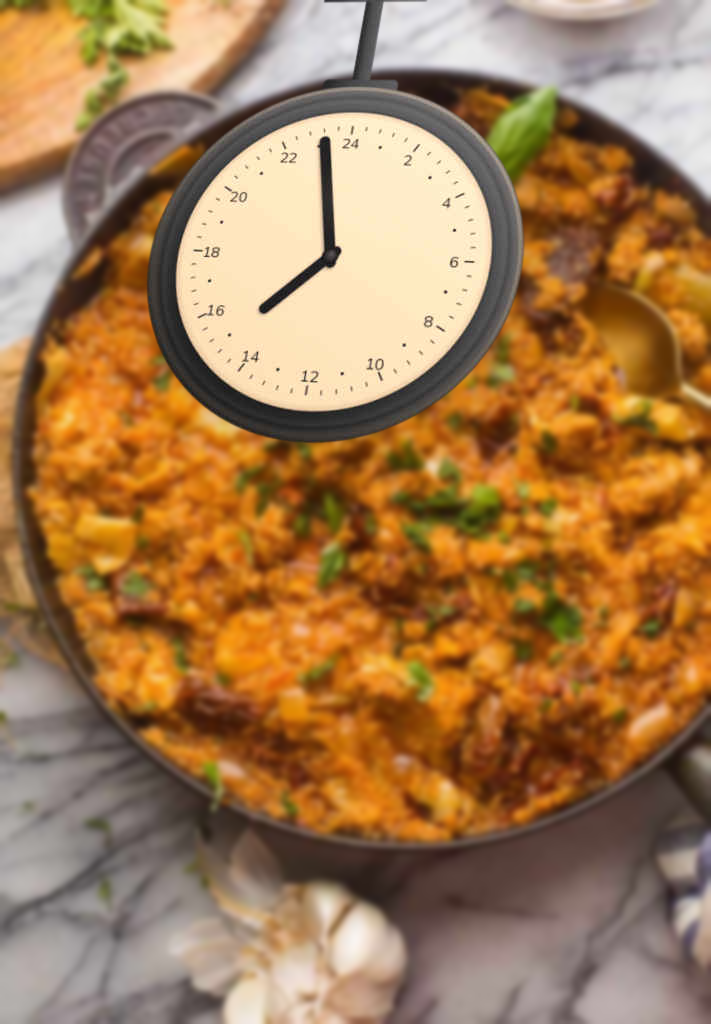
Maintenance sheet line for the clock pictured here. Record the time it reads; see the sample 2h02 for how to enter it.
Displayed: 14h58
